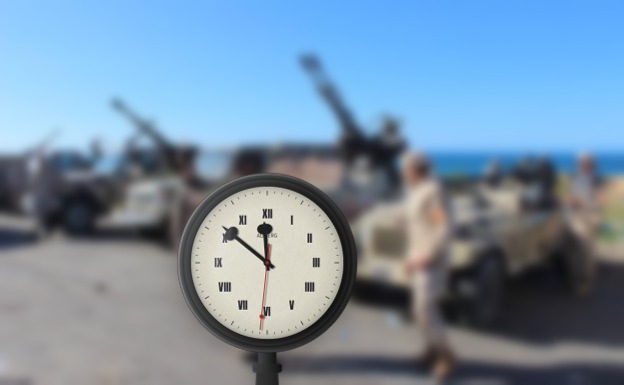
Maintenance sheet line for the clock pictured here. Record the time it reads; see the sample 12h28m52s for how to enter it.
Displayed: 11h51m31s
